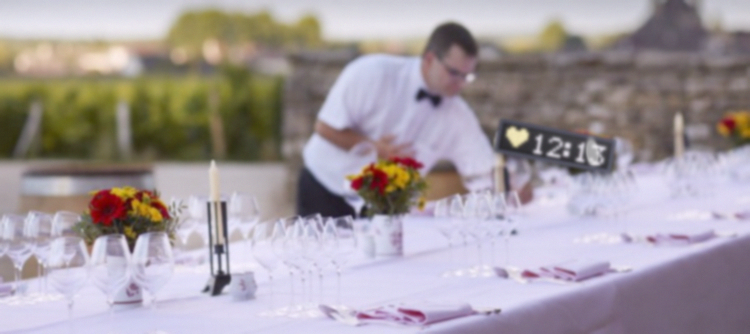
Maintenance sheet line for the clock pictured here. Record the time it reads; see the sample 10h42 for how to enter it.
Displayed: 12h13
